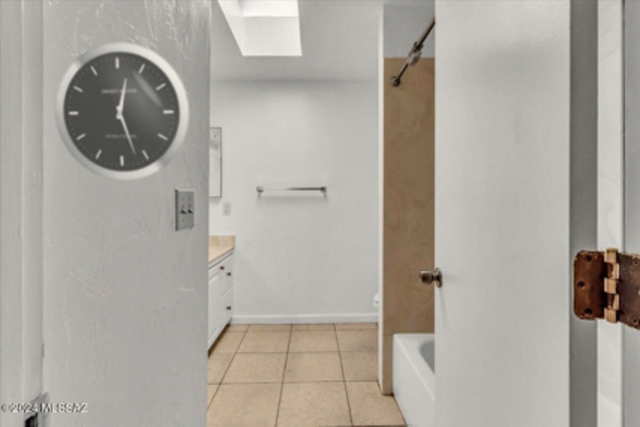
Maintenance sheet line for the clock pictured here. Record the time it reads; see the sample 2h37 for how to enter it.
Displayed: 12h27
